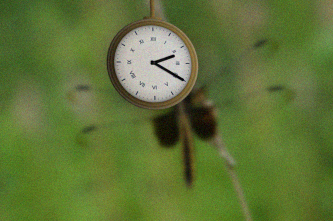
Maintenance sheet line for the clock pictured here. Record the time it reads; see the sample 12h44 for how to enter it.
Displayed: 2h20
